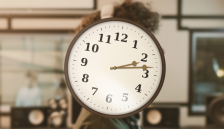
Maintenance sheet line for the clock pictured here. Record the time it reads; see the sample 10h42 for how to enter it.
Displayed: 2h13
